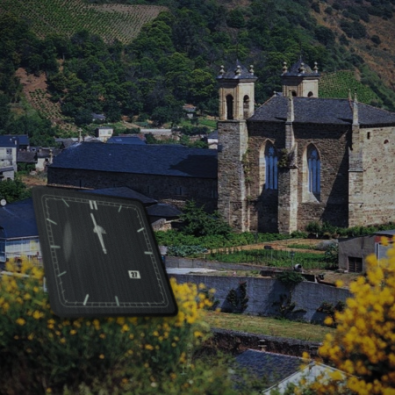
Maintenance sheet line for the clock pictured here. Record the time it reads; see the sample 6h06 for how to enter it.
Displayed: 11h59
